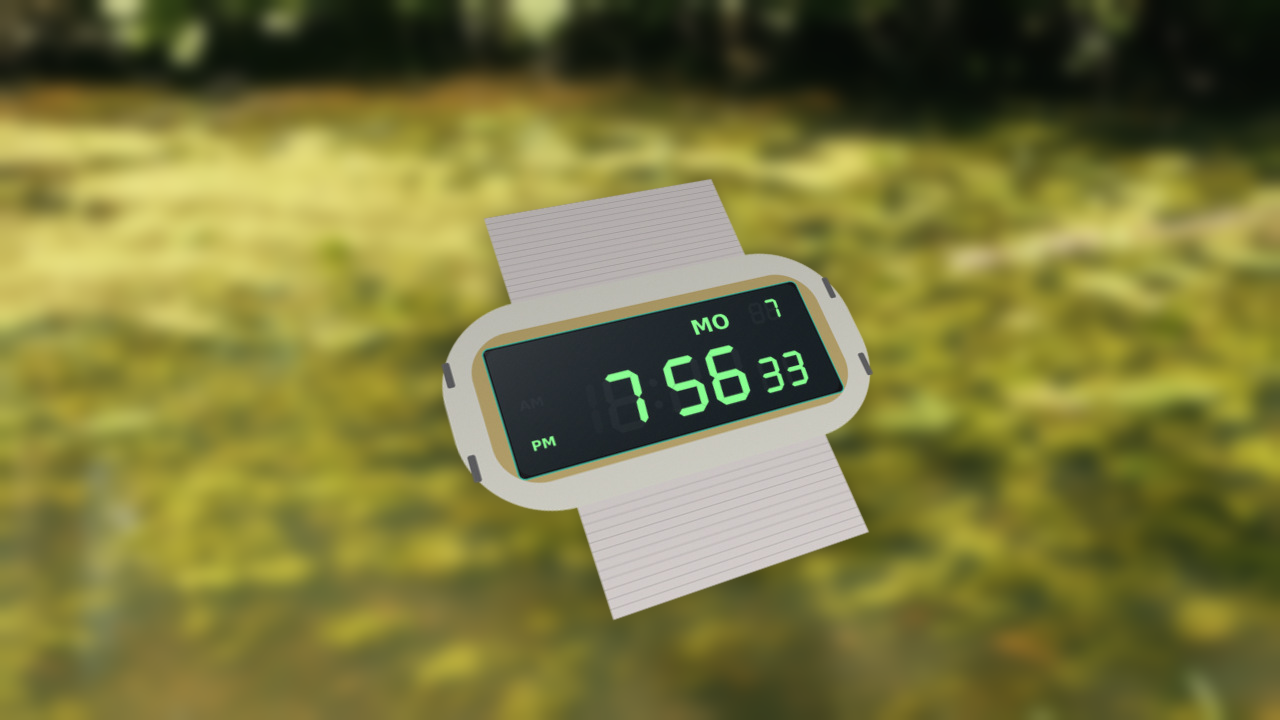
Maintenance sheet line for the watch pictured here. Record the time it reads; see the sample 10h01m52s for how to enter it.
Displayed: 7h56m33s
